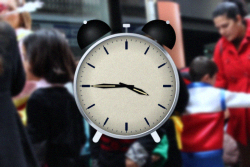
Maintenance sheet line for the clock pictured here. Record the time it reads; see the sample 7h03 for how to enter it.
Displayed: 3h45
